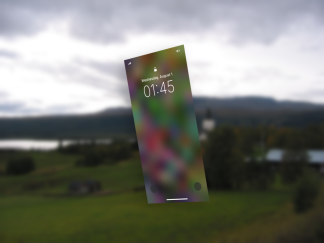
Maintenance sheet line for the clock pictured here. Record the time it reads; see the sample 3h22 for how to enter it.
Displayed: 1h45
